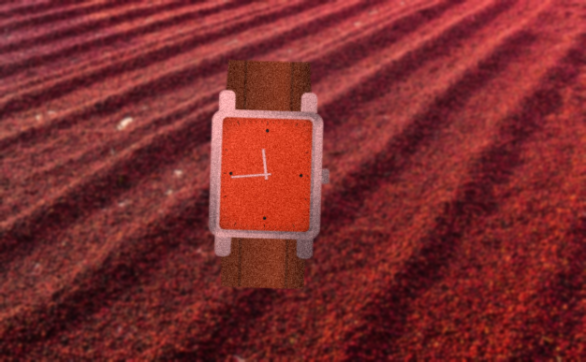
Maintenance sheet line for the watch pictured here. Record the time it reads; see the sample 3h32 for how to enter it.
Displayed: 11h44
